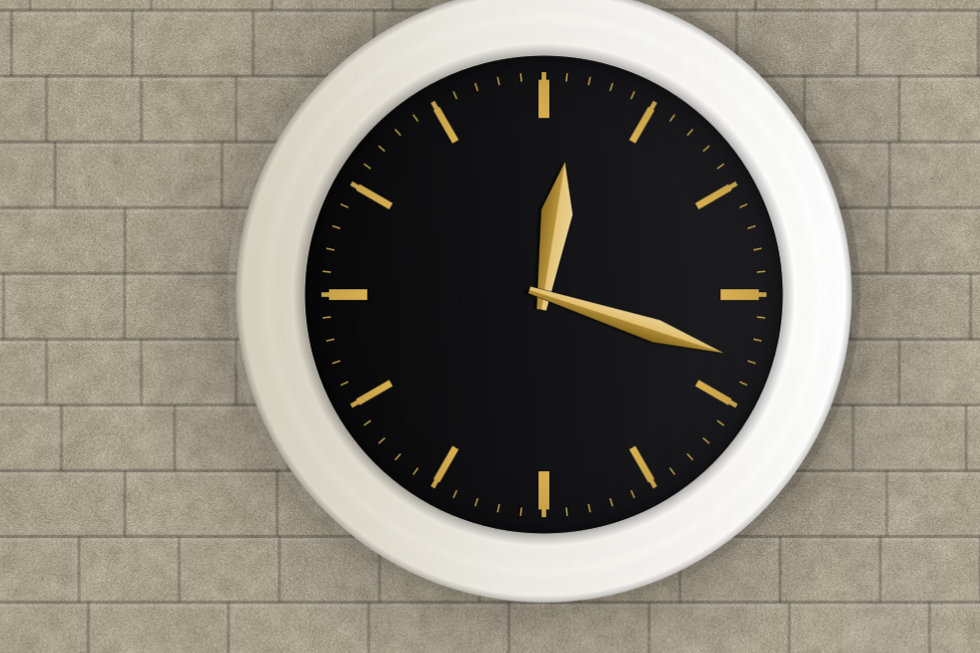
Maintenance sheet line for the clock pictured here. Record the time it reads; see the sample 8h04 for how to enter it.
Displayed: 12h18
